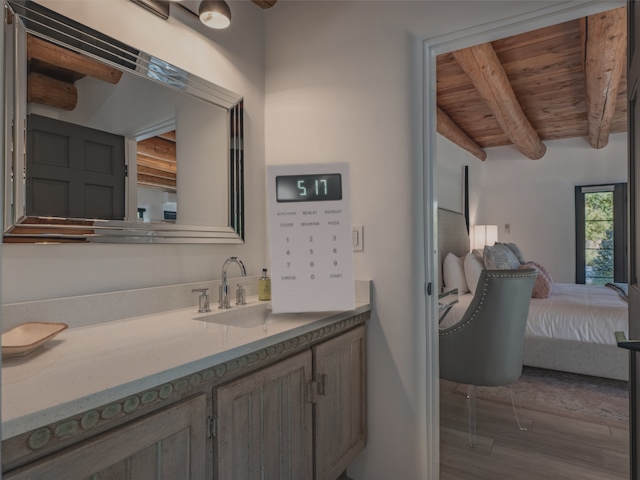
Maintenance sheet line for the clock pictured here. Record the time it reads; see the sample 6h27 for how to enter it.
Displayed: 5h17
